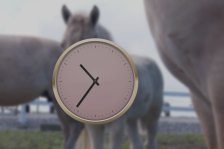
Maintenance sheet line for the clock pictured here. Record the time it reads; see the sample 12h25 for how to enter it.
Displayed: 10h36
